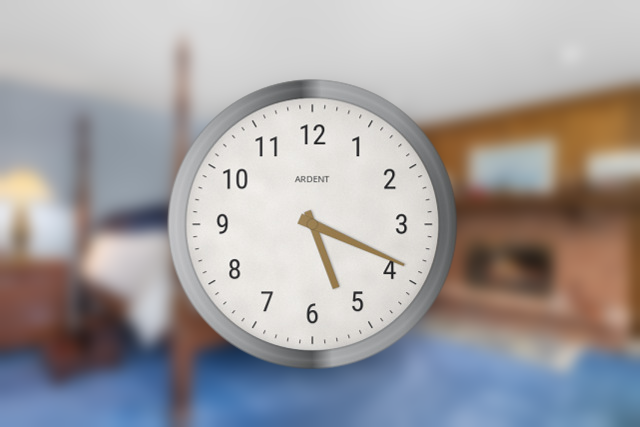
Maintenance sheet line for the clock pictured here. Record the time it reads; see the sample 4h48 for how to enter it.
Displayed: 5h19
